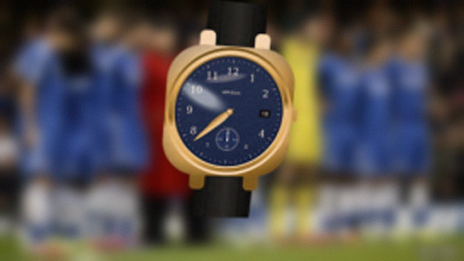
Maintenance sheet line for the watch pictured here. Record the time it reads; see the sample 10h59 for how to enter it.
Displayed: 7h38
